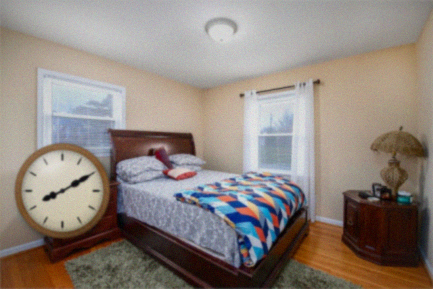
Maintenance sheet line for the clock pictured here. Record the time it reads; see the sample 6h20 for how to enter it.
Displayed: 8h10
